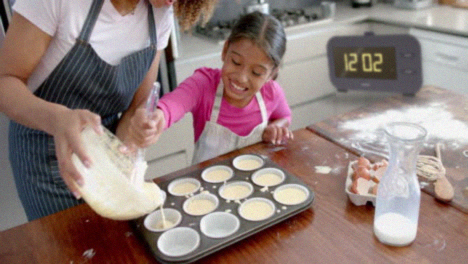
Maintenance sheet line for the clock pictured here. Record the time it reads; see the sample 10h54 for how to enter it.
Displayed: 12h02
